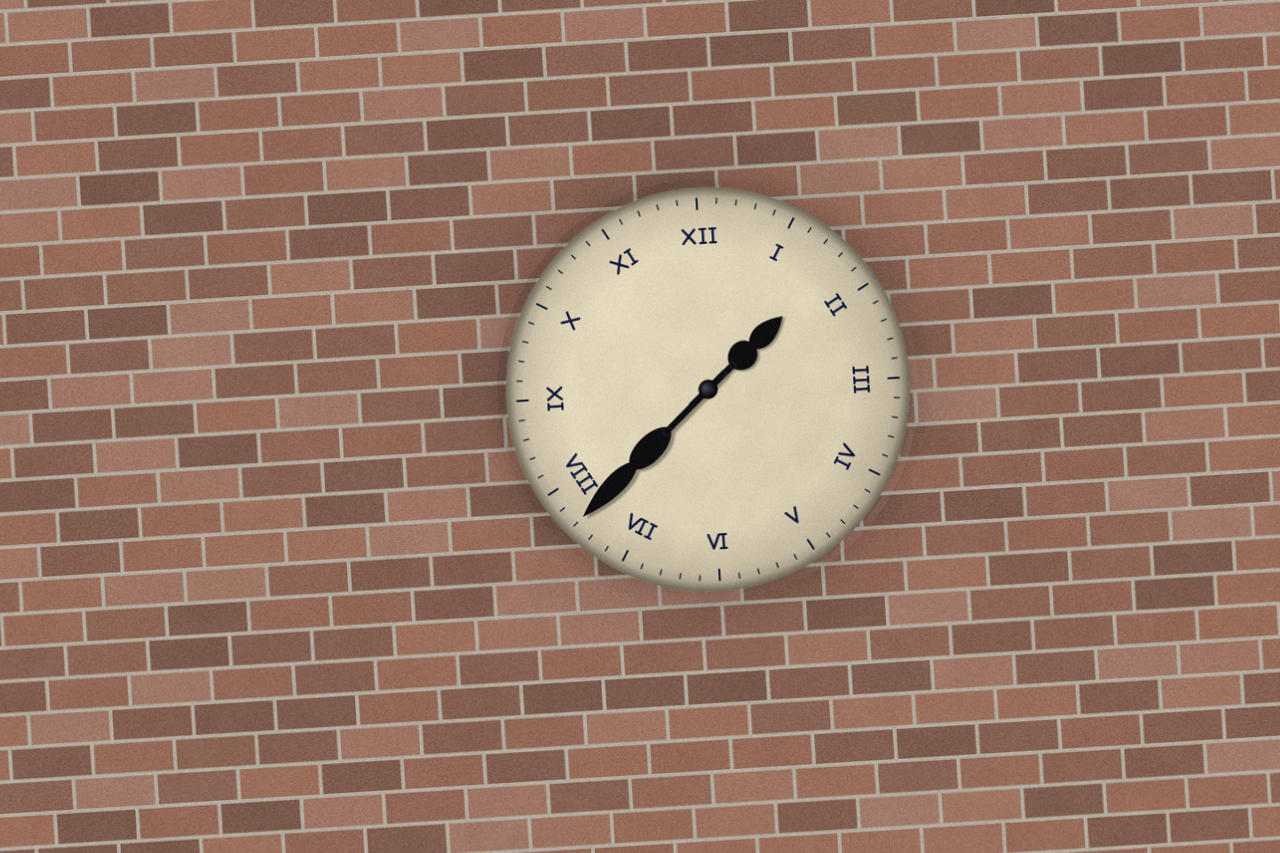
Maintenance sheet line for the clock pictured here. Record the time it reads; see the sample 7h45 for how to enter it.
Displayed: 1h38
